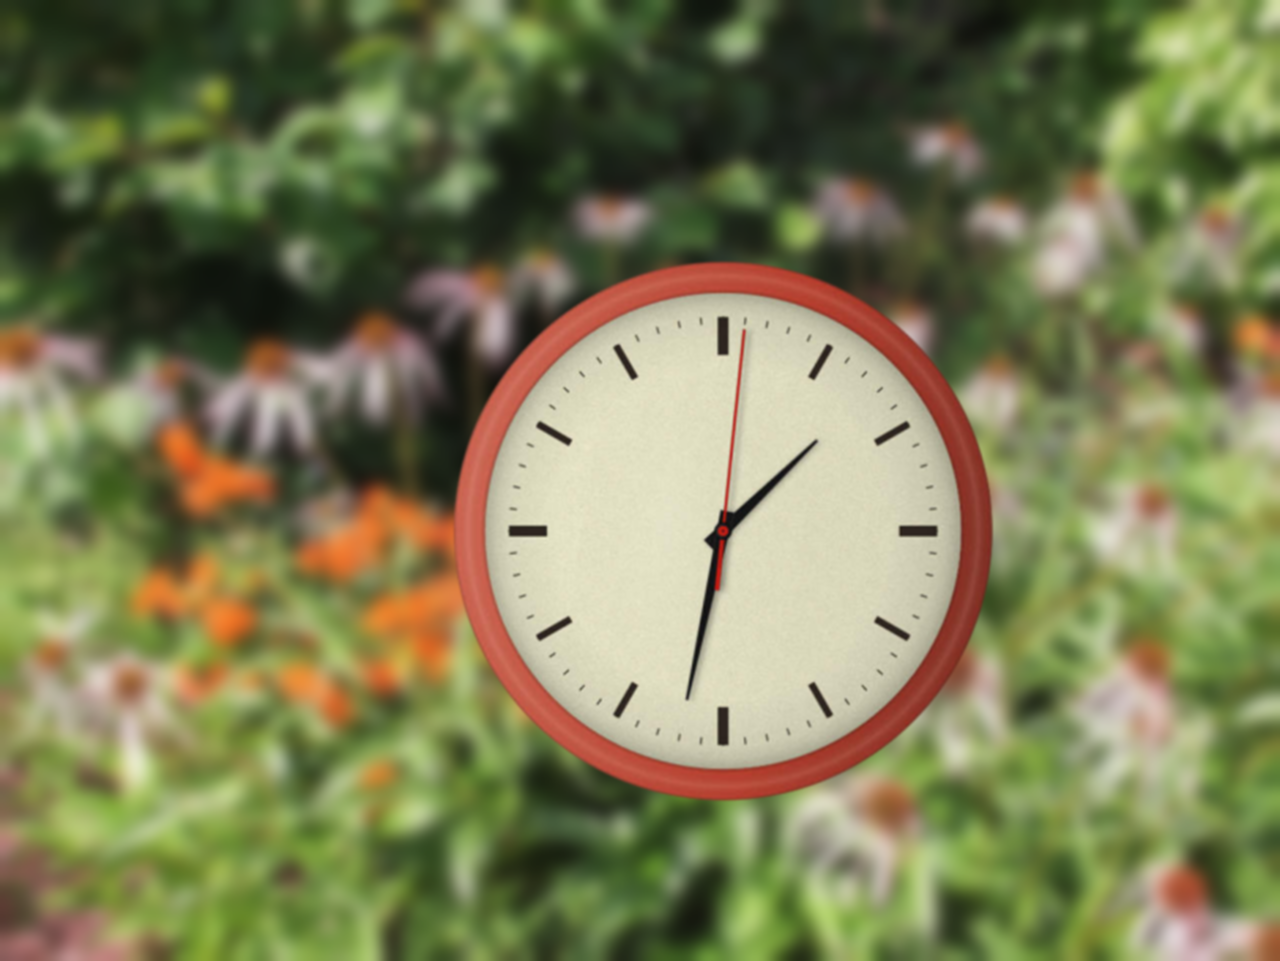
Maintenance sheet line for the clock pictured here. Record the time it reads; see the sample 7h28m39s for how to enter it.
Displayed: 1h32m01s
